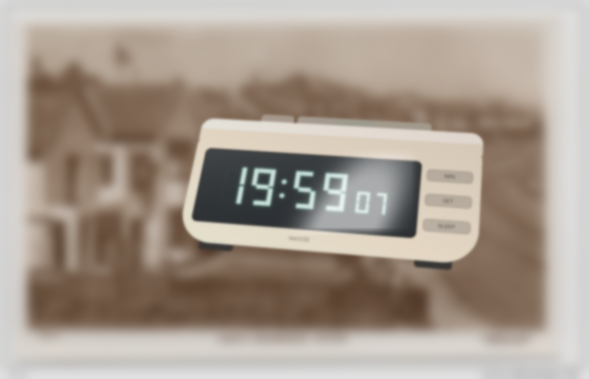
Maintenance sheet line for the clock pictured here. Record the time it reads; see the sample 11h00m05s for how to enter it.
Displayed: 19h59m07s
